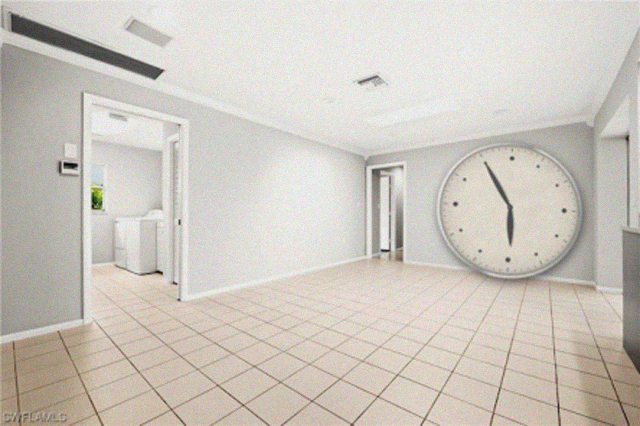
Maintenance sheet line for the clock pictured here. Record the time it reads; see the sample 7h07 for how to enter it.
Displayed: 5h55
